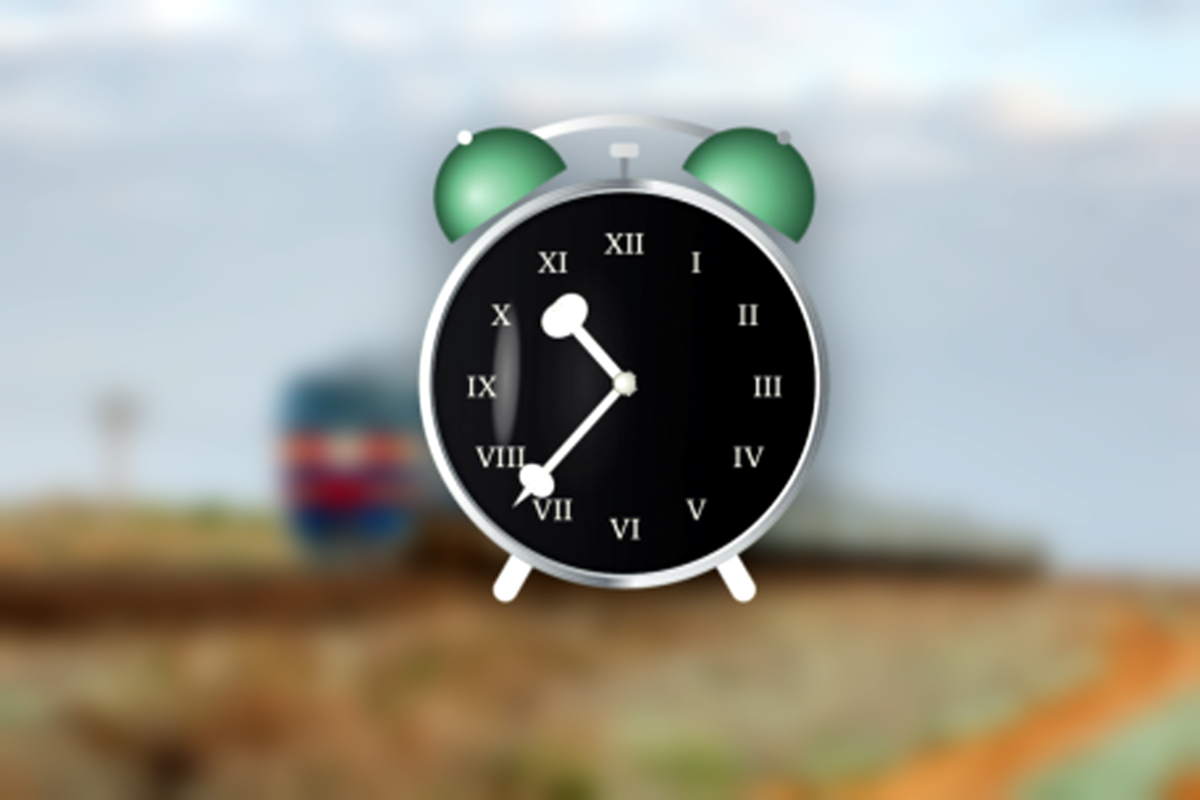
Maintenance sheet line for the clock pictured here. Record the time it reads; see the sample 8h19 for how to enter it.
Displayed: 10h37
